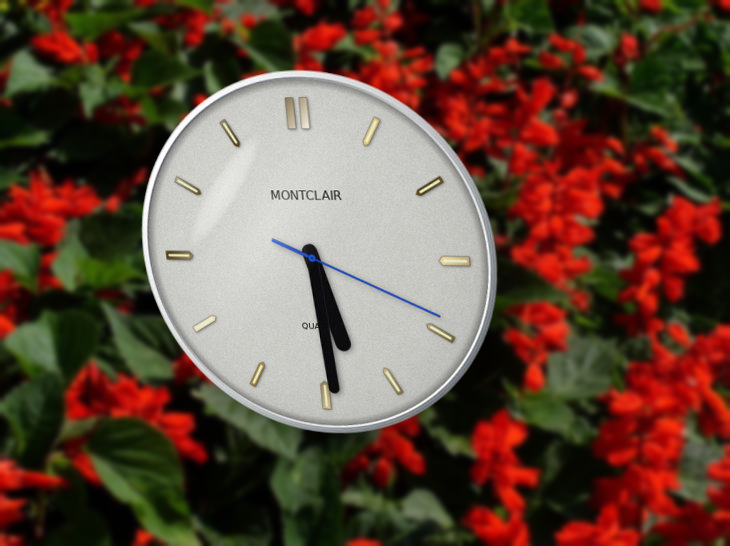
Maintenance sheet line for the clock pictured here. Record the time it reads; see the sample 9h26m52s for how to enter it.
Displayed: 5h29m19s
